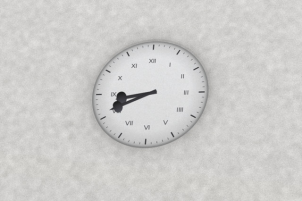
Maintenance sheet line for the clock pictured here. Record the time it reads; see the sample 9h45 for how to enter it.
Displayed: 8h41
